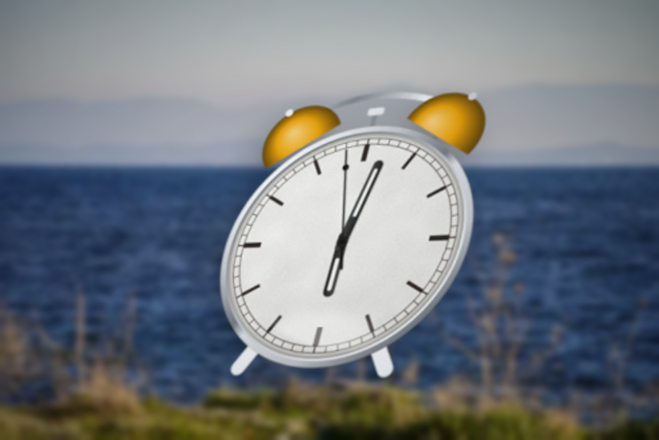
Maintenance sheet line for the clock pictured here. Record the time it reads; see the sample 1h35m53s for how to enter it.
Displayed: 6h01m58s
